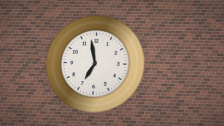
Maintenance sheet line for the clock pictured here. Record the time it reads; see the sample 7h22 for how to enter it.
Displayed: 6h58
